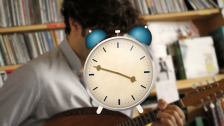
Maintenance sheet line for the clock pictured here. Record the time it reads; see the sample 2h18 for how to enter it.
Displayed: 3h48
